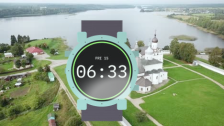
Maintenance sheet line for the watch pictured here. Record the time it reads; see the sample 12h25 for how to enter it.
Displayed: 6h33
